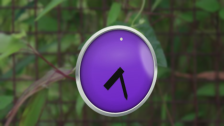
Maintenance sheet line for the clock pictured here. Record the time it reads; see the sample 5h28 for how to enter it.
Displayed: 7h27
